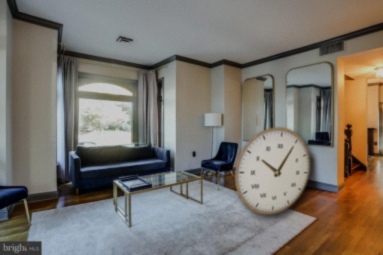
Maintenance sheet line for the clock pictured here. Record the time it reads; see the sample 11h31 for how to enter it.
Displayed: 10h05
